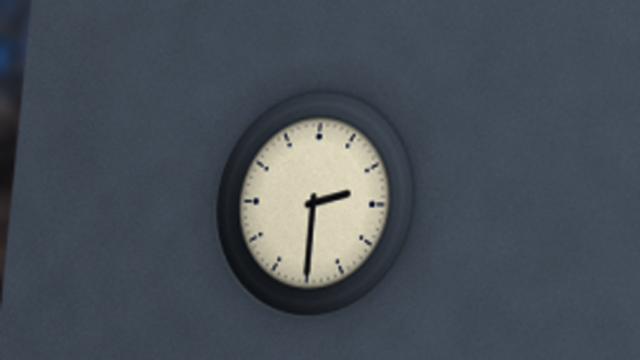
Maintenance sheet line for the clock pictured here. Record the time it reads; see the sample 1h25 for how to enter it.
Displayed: 2h30
